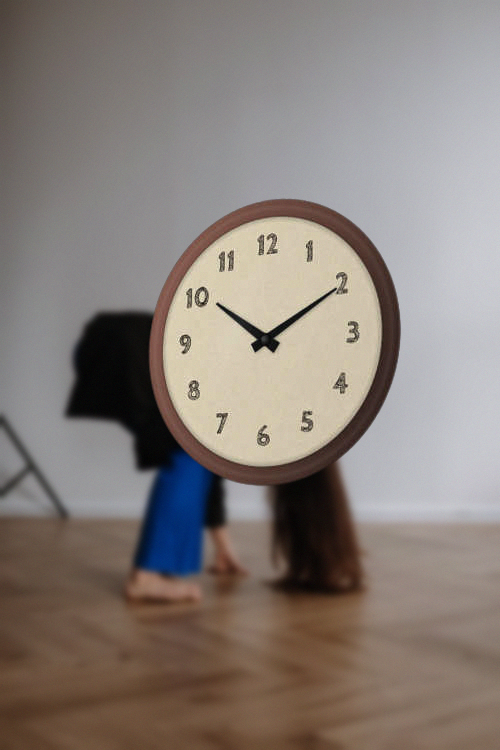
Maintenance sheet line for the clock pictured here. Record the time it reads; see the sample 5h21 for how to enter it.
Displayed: 10h10
